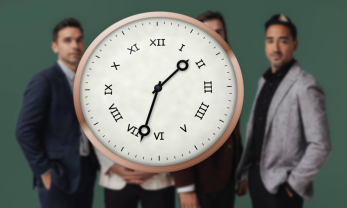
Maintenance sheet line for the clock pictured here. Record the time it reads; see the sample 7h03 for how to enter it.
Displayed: 1h33
